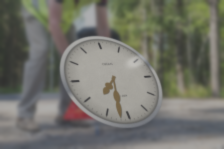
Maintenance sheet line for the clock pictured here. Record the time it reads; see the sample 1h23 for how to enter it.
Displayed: 7h32
